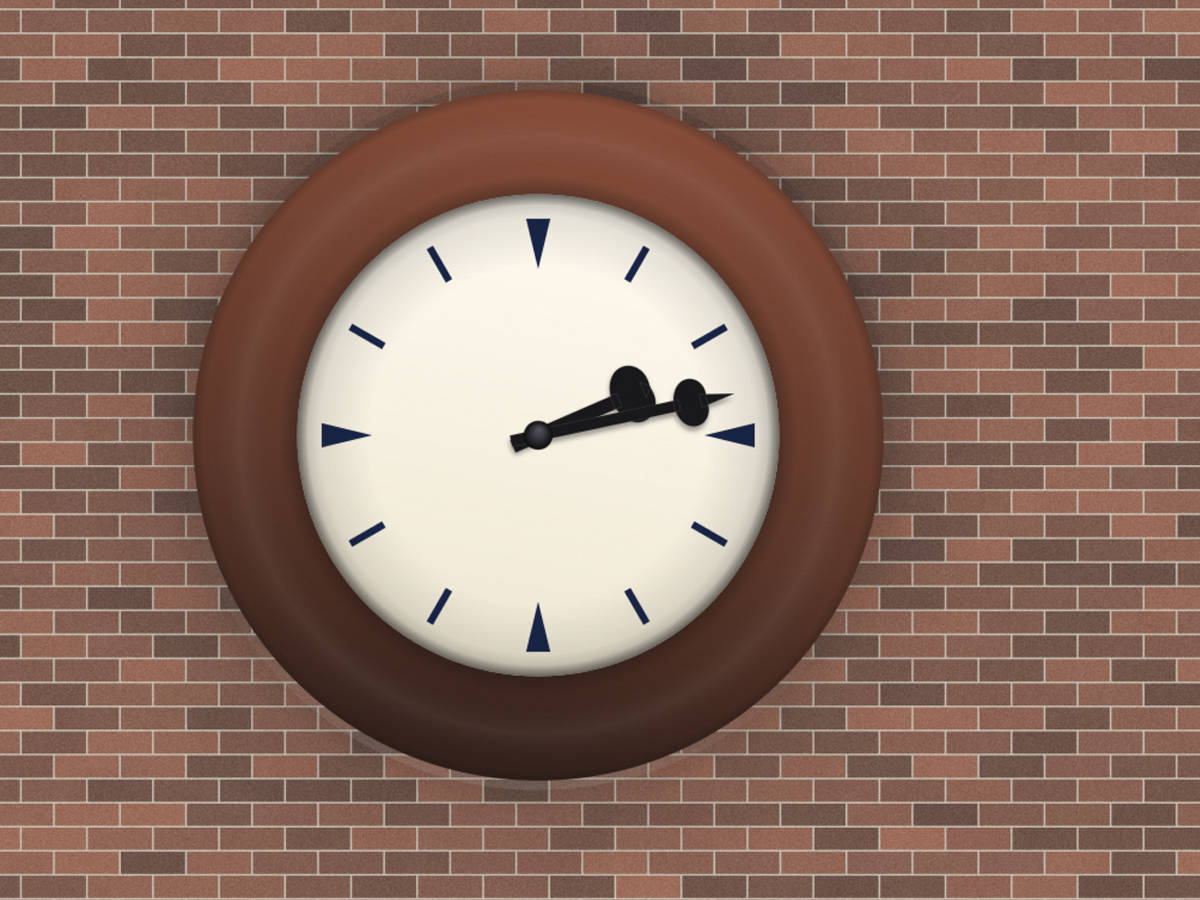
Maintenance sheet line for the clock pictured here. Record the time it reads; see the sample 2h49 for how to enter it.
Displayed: 2h13
